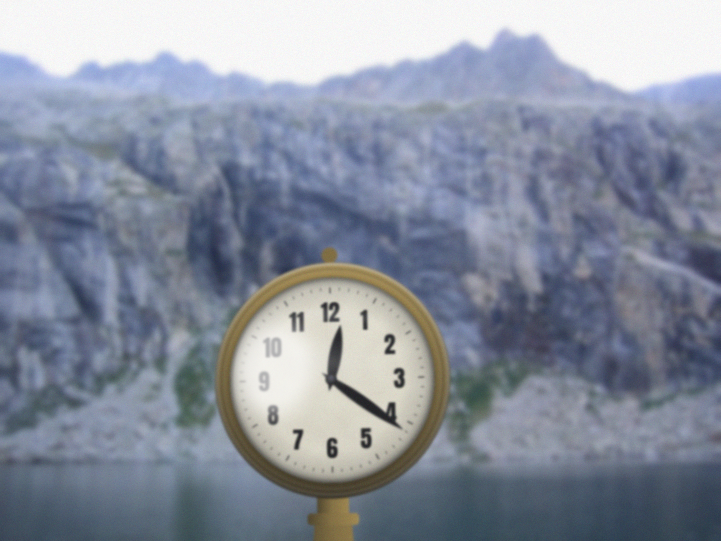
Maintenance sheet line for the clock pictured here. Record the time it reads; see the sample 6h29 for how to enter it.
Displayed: 12h21
